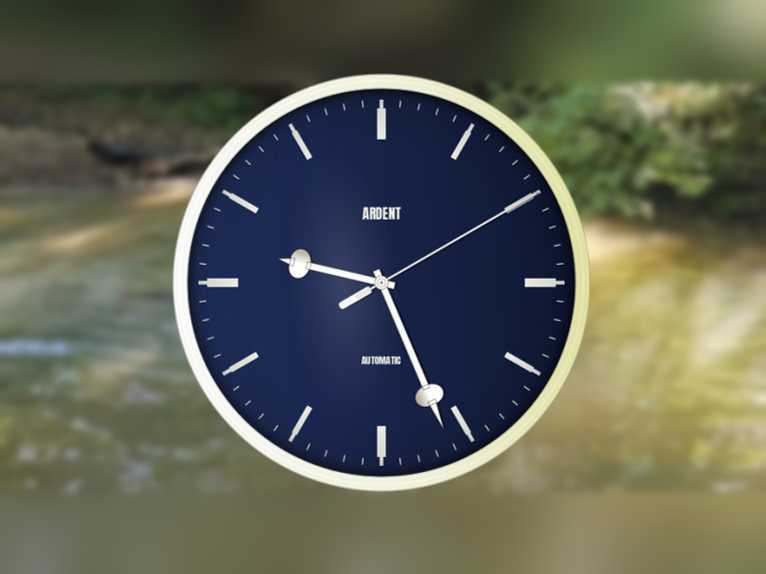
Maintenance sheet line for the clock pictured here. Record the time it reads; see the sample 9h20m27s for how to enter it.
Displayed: 9h26m10s
